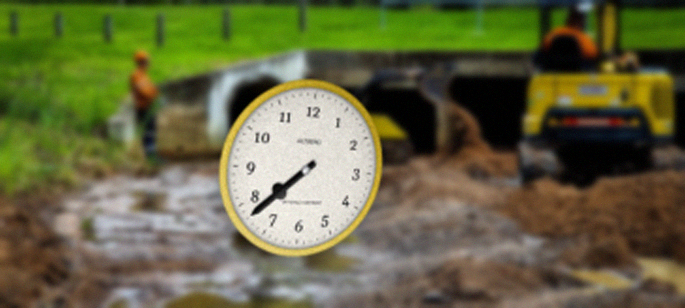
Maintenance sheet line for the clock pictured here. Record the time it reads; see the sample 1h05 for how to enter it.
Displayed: 7h38
